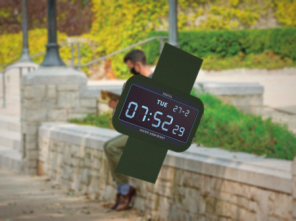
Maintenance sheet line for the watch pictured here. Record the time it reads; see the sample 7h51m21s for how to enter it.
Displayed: 7h52m29s
